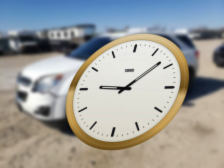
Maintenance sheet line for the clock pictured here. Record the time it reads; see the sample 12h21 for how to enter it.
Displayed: 9h08
